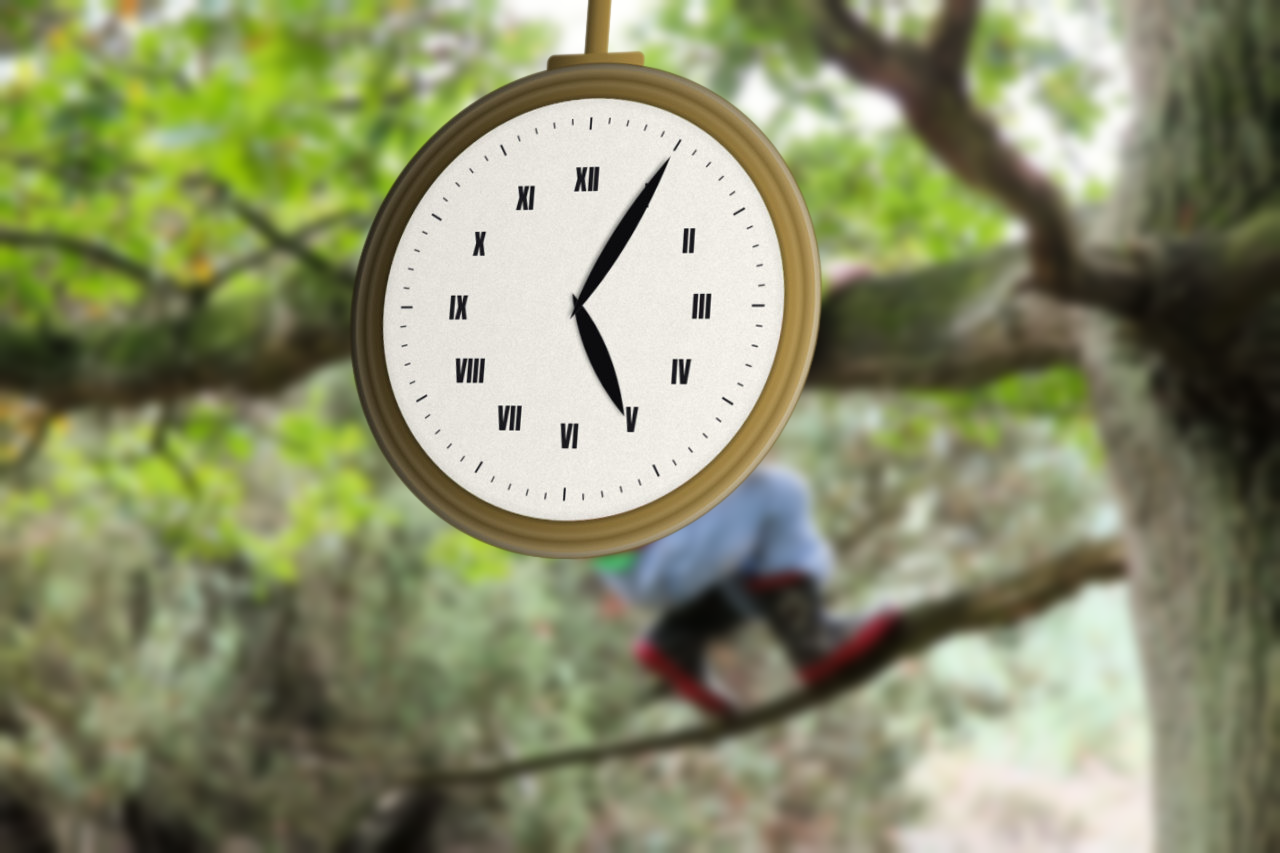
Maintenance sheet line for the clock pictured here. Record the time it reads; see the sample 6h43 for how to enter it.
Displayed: 5h05
